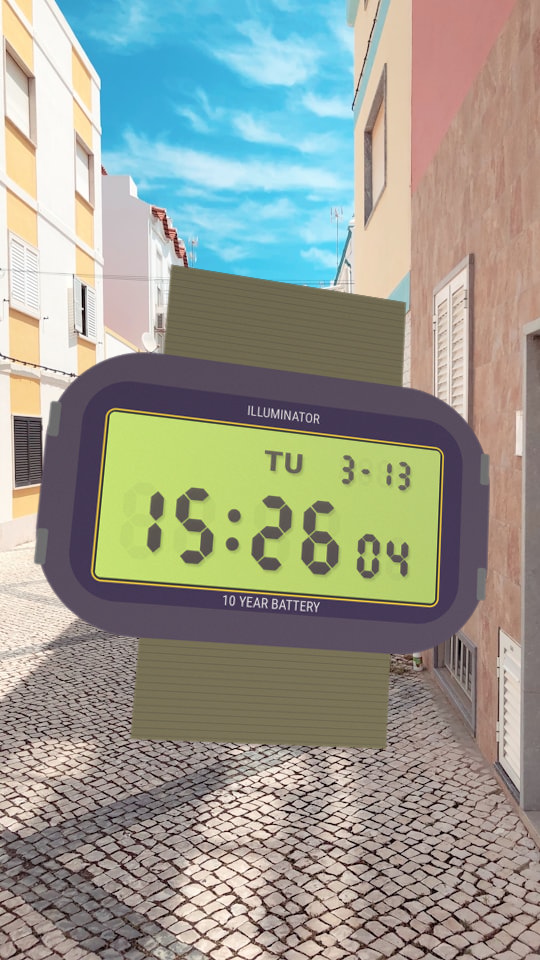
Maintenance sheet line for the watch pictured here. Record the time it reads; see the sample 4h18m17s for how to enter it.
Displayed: 15h26m04s
